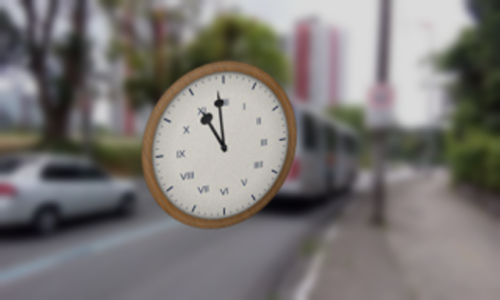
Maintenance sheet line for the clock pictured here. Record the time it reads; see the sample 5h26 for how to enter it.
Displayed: 10h59
